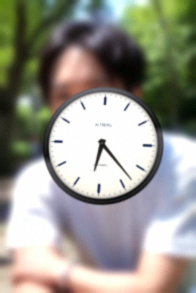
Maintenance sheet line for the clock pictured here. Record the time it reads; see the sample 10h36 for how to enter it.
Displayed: 6h23
